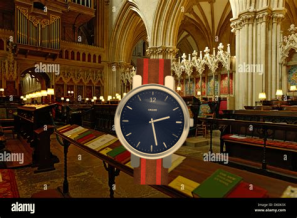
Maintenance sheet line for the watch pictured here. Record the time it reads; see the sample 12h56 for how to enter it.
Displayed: 2h28
